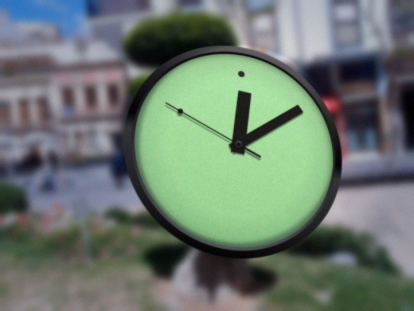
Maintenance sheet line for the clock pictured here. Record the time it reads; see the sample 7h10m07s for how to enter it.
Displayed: 12h08m49s
